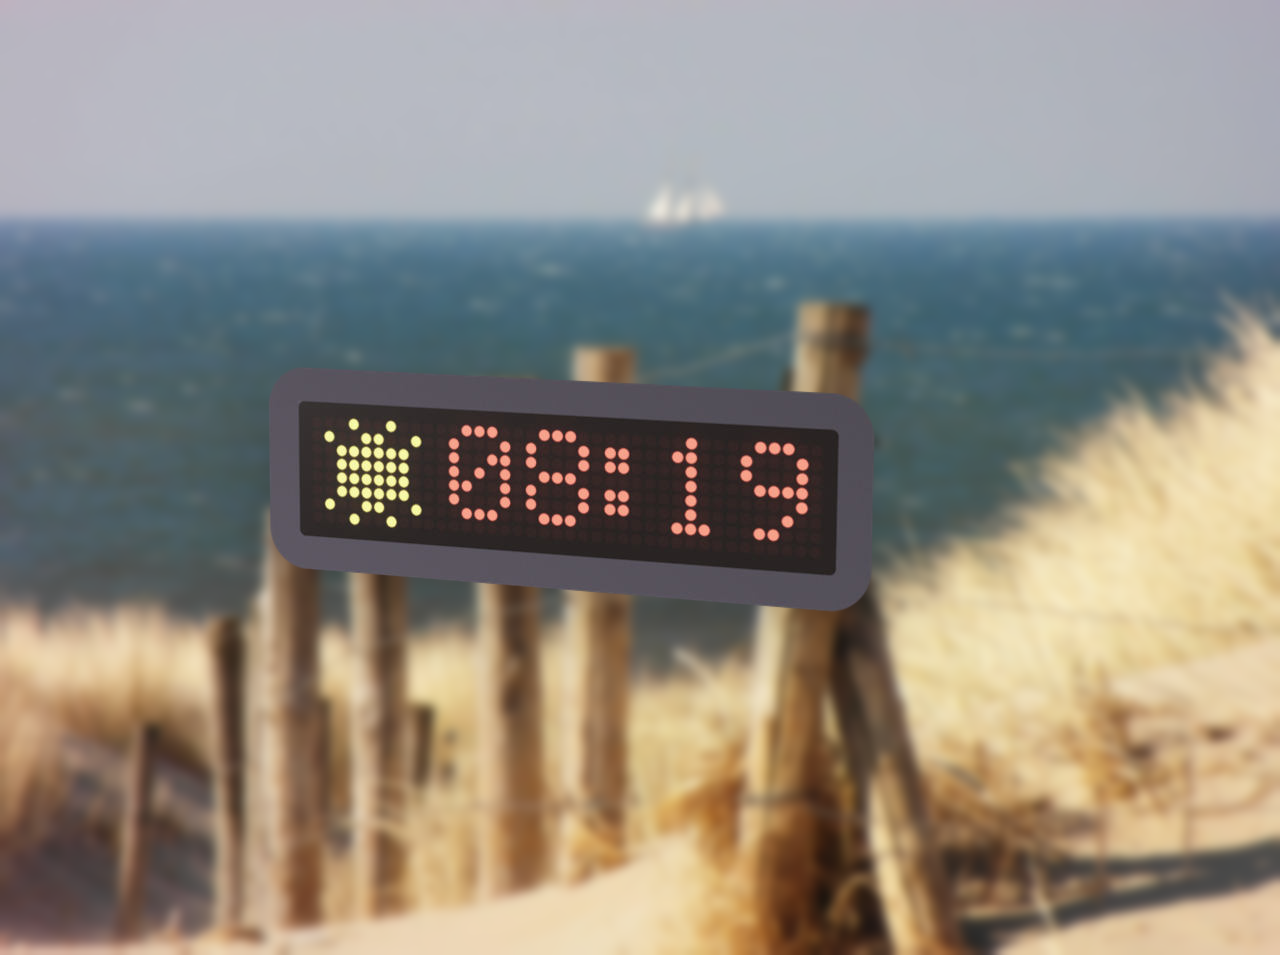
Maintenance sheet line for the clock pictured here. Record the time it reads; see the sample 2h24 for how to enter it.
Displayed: 8h19
